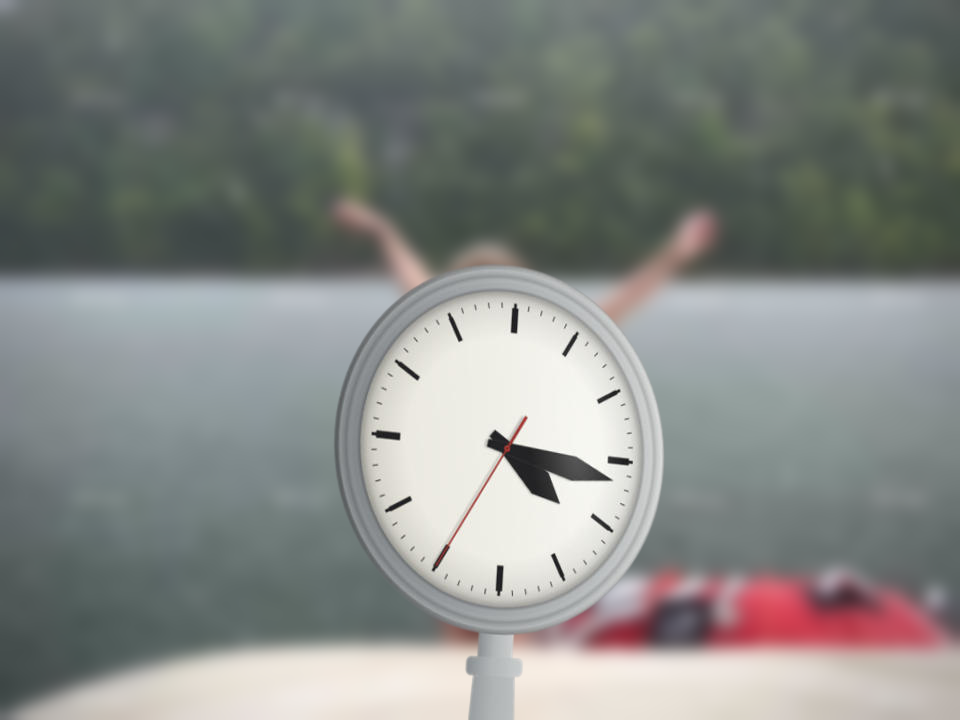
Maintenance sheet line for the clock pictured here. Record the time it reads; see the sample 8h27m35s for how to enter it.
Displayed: 4h16m35s
